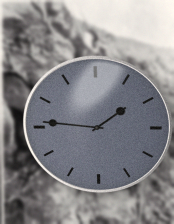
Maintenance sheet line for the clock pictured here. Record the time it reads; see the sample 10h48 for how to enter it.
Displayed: 1h46
